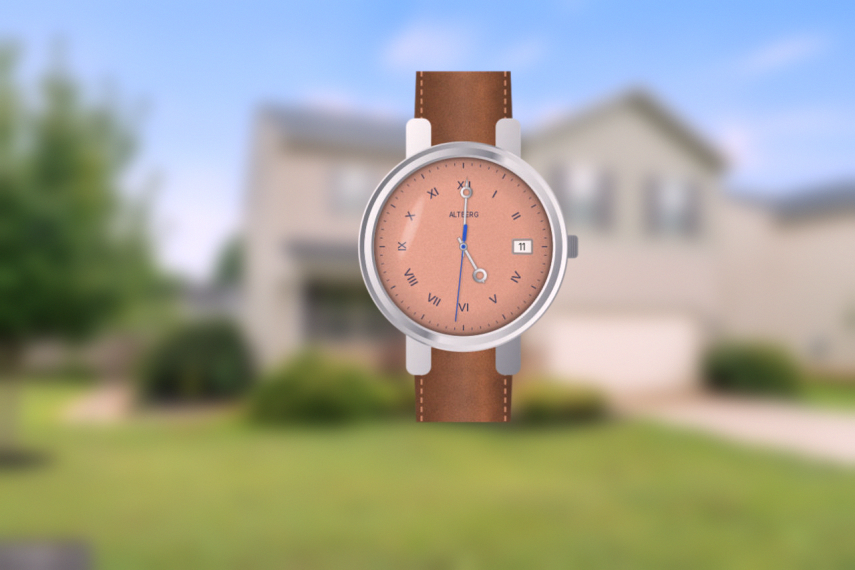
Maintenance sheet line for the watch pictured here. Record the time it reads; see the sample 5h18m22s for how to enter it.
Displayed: 5h00m31s
